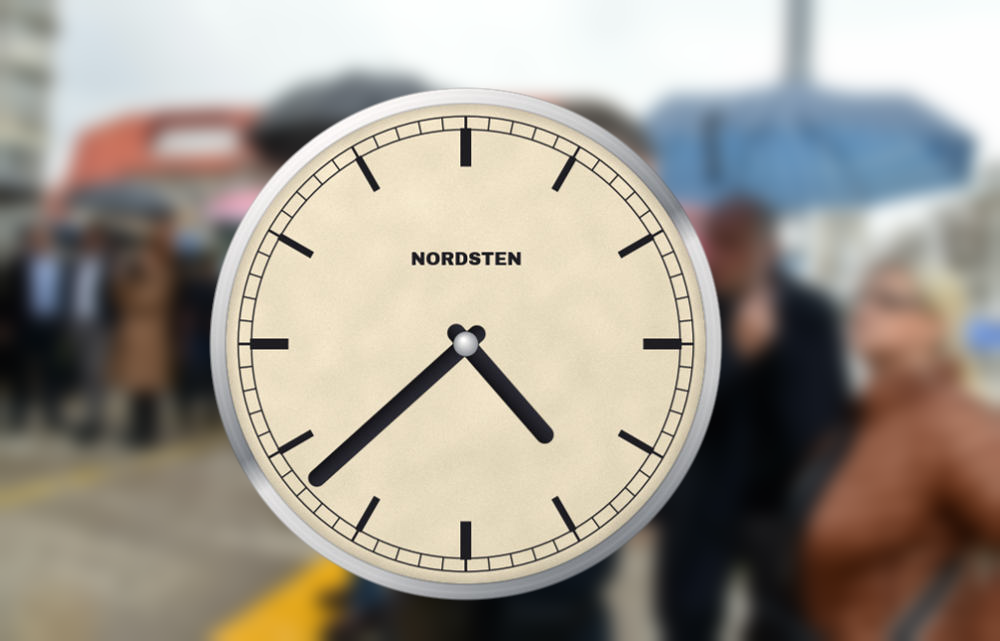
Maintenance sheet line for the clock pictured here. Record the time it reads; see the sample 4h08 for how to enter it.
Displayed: 4h38
